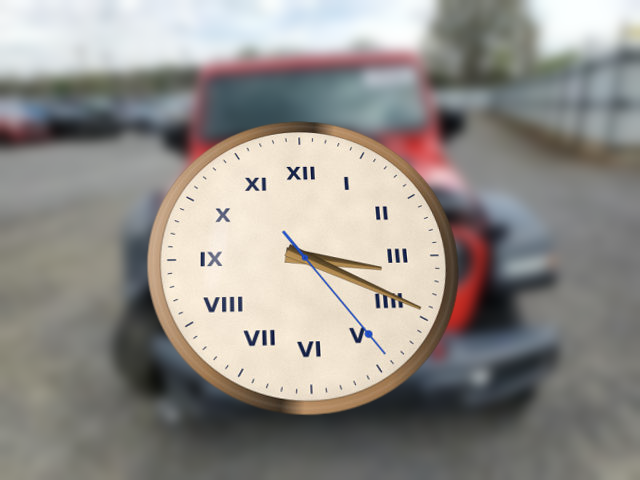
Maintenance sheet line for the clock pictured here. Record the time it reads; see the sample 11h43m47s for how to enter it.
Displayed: 3h19m24s
